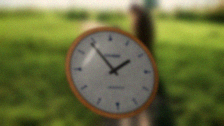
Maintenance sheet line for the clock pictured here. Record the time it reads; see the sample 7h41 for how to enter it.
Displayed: 1h54
